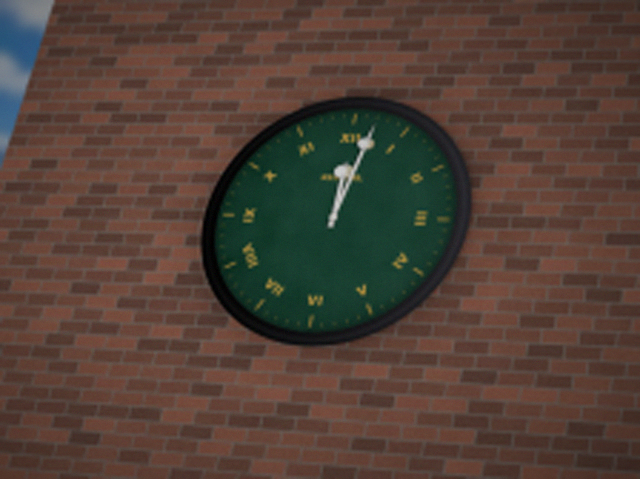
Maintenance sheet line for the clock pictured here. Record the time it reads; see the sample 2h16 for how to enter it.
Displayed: 12h02
